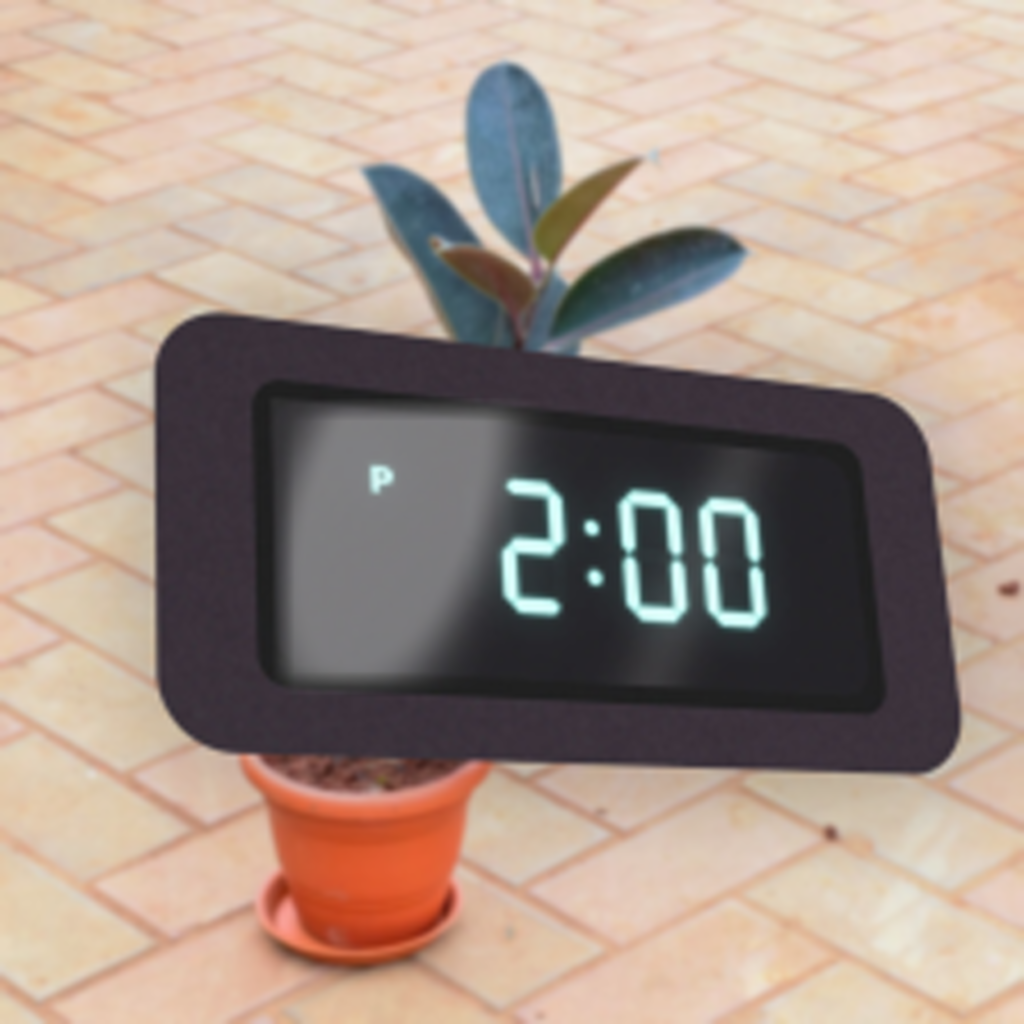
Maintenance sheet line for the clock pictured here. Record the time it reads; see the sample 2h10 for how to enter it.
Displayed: 2h00
